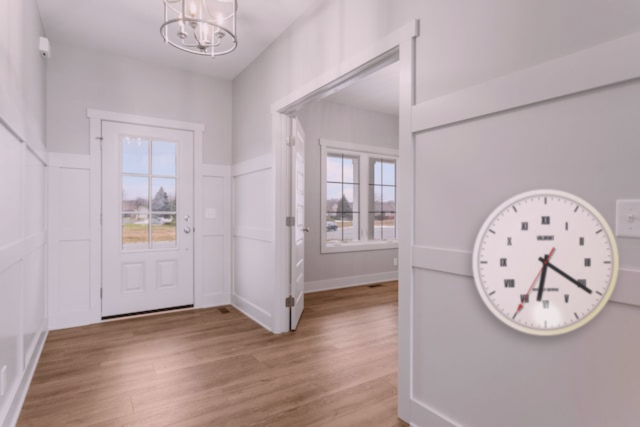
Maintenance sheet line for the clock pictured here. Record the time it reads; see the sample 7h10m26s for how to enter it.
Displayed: 6h20m35s
